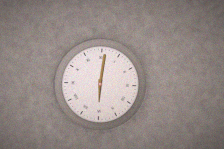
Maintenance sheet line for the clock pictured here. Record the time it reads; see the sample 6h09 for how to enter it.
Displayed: 6h01
